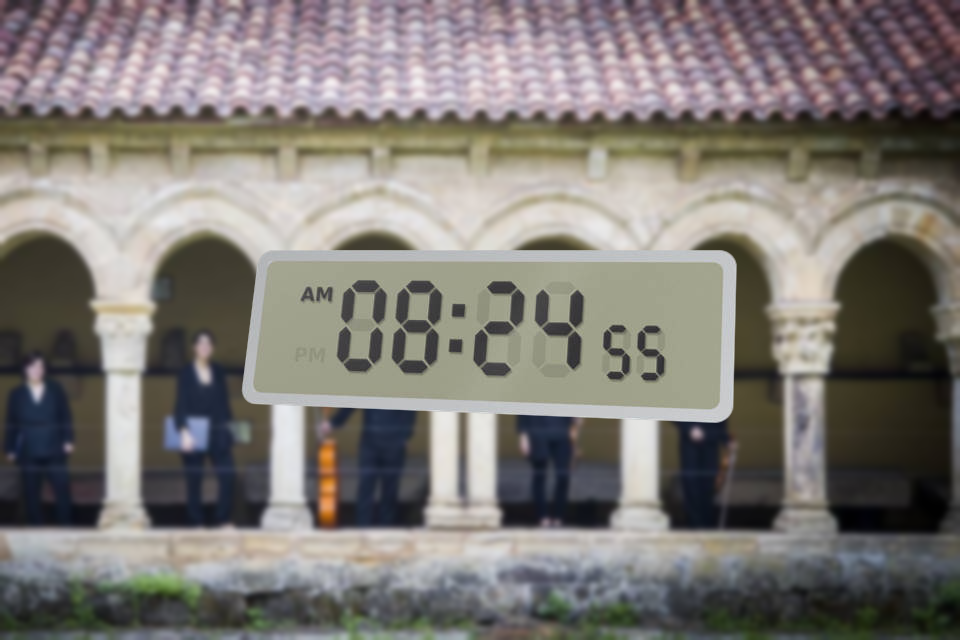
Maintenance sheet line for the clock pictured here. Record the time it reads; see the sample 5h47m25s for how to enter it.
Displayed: 8h24m55s
